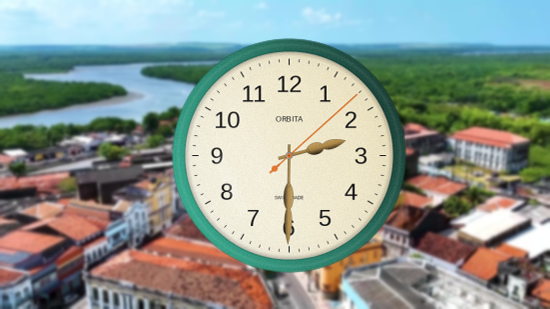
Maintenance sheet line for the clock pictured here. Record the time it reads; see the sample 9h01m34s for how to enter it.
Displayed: 2h30m08s
